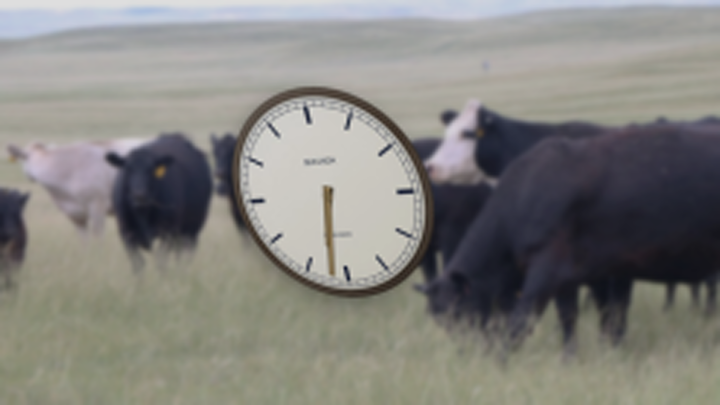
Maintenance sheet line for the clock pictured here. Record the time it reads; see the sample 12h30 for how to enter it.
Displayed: 6h32
